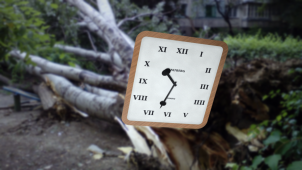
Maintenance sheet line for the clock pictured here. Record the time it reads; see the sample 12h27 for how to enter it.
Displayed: 10h33
